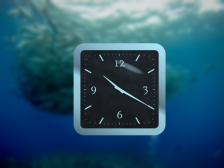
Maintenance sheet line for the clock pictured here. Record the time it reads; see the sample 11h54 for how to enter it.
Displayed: 10h20
